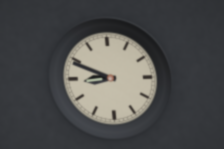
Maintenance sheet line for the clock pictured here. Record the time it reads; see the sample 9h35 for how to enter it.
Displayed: 8h49
